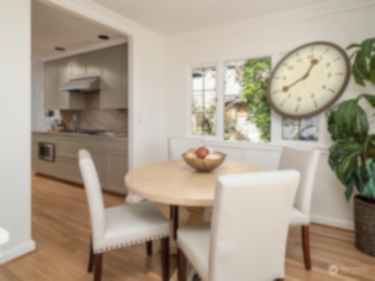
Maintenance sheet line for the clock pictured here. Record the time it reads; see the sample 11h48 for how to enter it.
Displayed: 12h39
